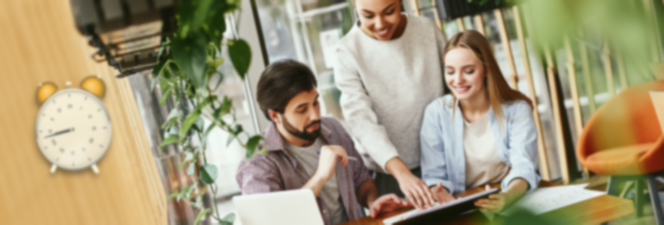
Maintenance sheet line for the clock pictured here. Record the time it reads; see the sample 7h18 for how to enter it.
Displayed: 8h43
